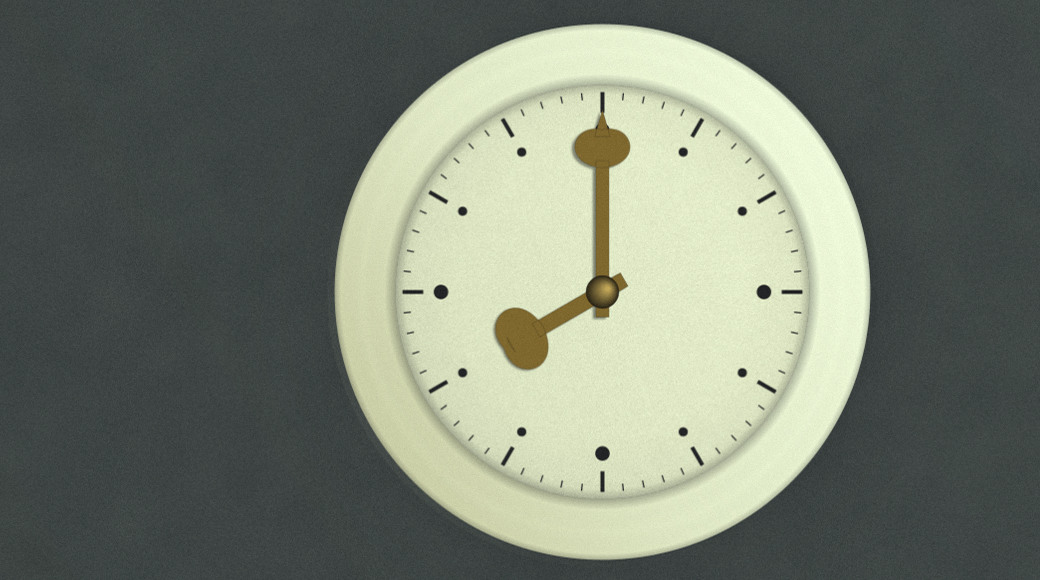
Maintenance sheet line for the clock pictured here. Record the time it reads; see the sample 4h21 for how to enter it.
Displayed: 8h00
